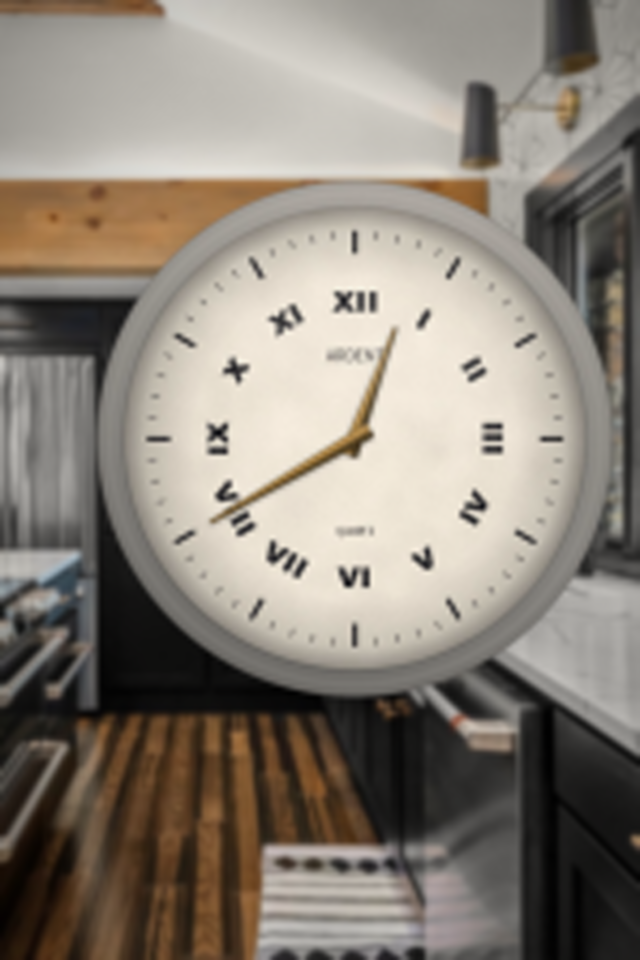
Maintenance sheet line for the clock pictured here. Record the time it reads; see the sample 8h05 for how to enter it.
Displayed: 12h40
